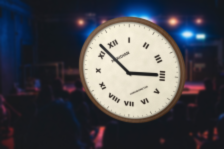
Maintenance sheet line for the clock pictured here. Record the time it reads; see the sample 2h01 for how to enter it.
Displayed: 3h57
